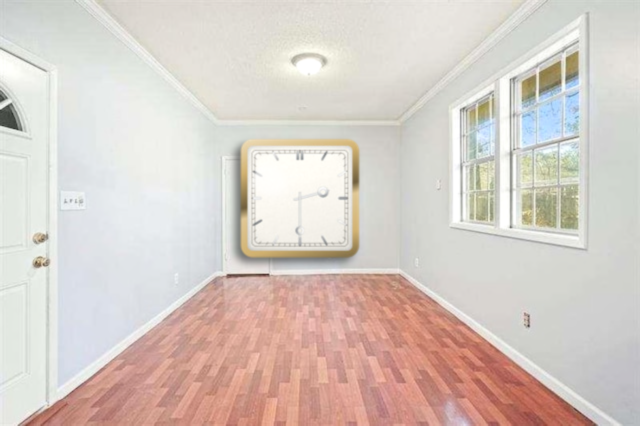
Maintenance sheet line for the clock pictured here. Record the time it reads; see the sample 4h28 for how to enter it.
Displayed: 2h30
